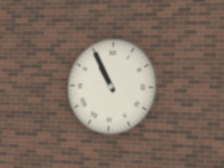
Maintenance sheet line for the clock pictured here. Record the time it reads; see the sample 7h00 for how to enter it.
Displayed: 10h55
